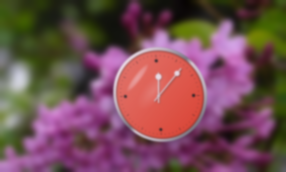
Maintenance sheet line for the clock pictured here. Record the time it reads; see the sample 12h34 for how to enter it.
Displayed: 12h07
